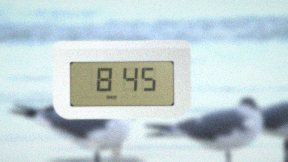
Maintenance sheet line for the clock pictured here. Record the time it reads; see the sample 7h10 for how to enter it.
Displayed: 8h45
